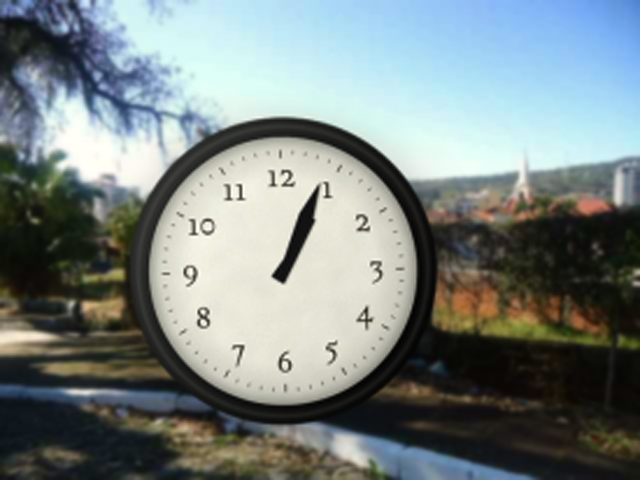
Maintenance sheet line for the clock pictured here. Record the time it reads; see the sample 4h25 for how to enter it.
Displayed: 1h04
